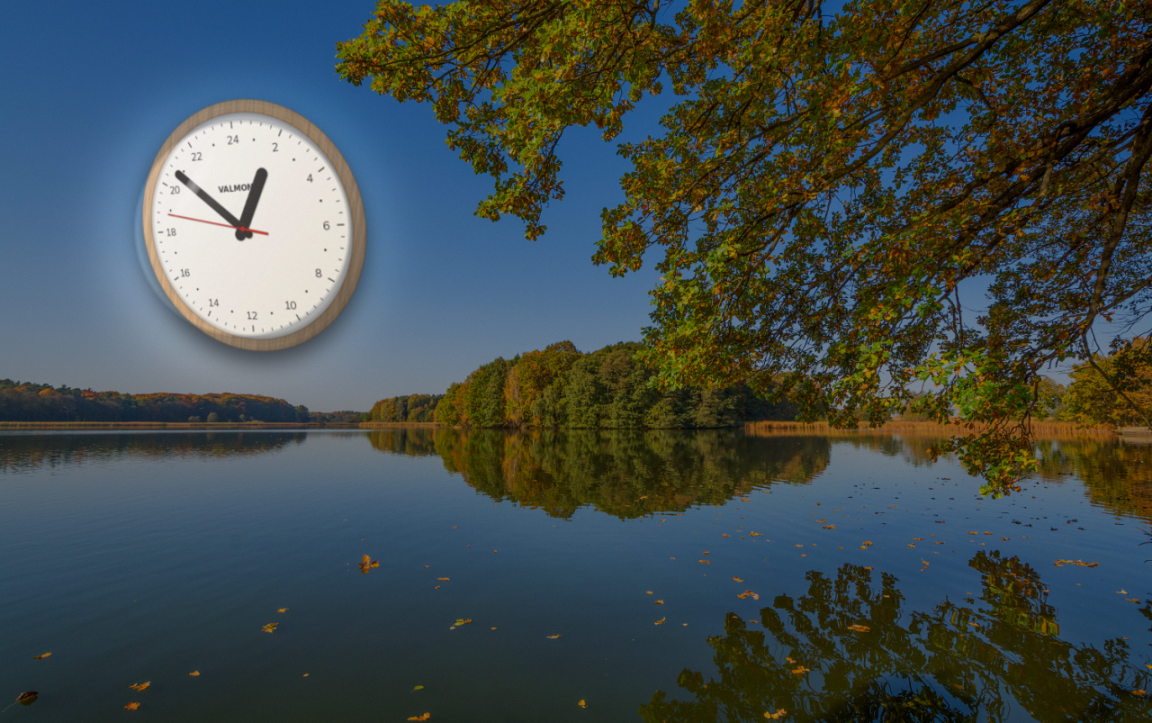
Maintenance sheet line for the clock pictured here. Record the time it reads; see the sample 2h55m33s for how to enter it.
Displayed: 1h51m47s
